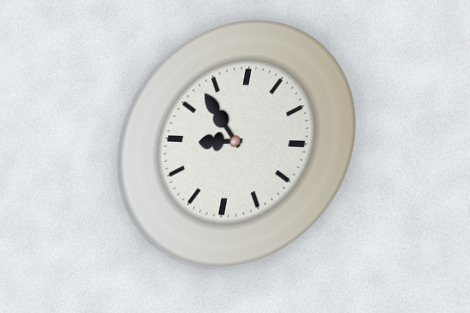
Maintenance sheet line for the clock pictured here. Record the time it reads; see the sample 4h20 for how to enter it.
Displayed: 8h53
